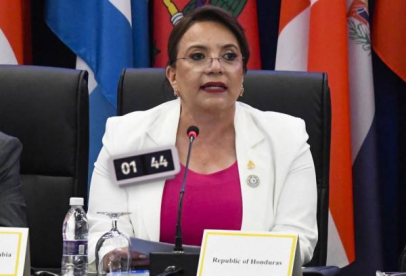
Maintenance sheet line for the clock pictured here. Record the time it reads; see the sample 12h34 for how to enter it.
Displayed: 1h44
